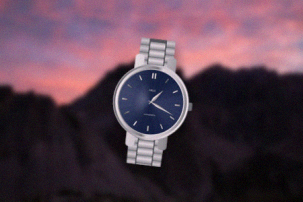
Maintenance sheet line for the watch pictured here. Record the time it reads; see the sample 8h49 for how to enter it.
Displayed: 1h19
